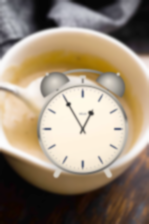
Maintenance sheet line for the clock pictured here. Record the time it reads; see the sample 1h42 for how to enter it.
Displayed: 12h55
